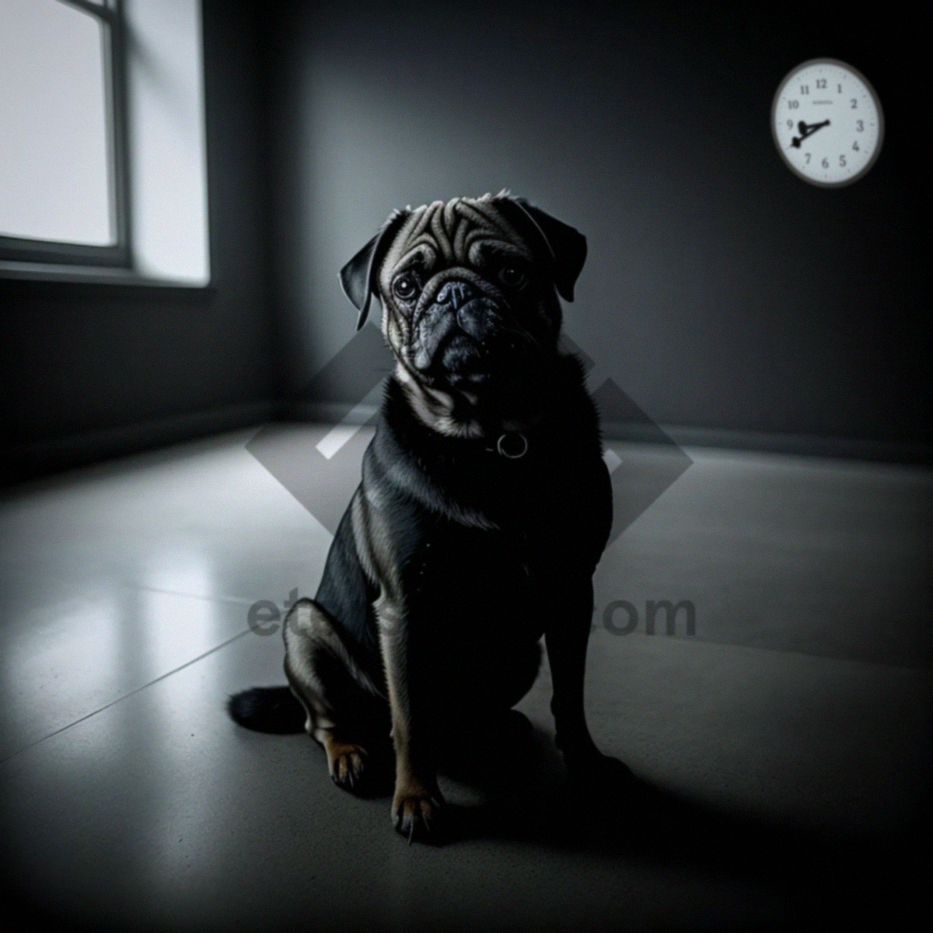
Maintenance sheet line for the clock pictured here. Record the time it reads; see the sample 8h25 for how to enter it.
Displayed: 8h40
